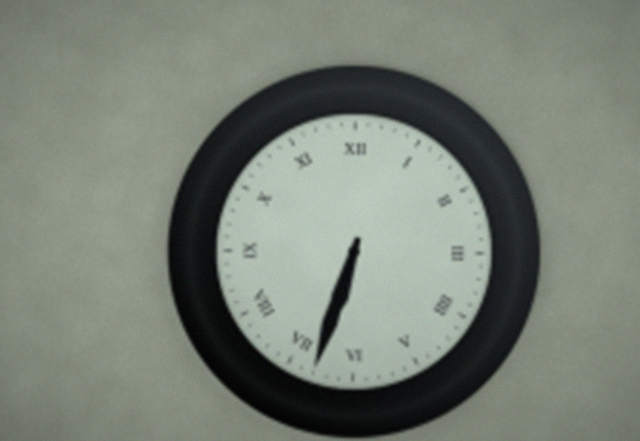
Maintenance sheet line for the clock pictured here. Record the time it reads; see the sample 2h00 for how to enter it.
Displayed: 6h33
